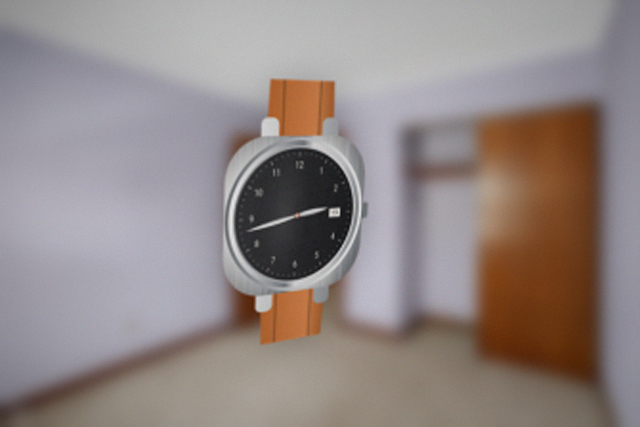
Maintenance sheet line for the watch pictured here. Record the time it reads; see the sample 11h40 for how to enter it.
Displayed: 2h43
